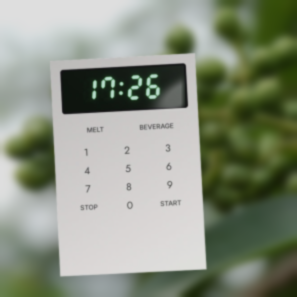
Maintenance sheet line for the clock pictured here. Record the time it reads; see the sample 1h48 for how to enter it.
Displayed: 17h26
